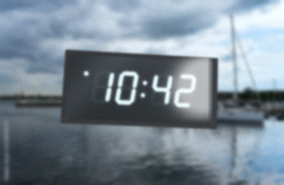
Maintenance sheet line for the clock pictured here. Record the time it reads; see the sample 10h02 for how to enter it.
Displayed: 10h42
